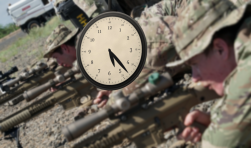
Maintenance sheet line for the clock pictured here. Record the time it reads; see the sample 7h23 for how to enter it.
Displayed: 5h23
